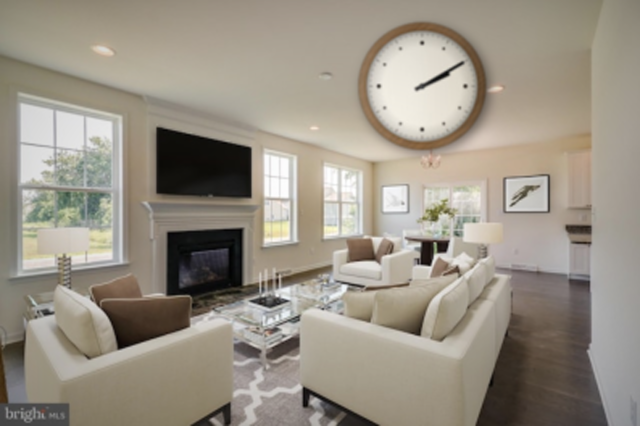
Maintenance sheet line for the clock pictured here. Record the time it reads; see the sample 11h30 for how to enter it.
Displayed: 2h10
